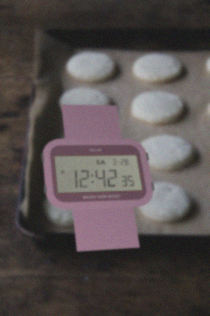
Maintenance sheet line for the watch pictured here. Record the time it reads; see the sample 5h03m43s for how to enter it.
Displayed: 12h42m35s
